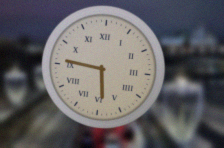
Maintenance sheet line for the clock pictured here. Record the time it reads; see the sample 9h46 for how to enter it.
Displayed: 5h46
